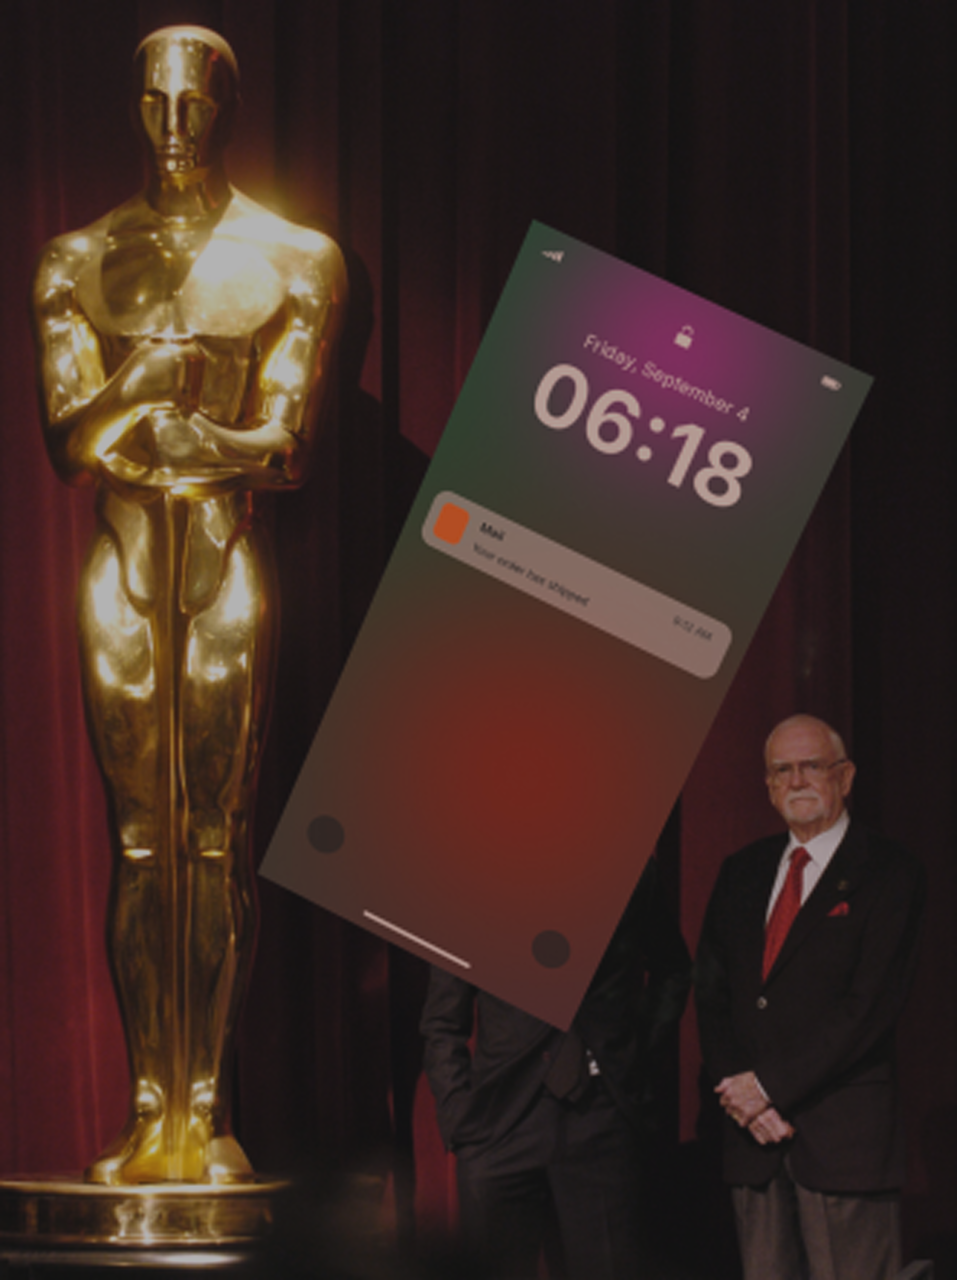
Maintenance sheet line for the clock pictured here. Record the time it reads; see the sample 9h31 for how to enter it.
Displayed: 6h18
